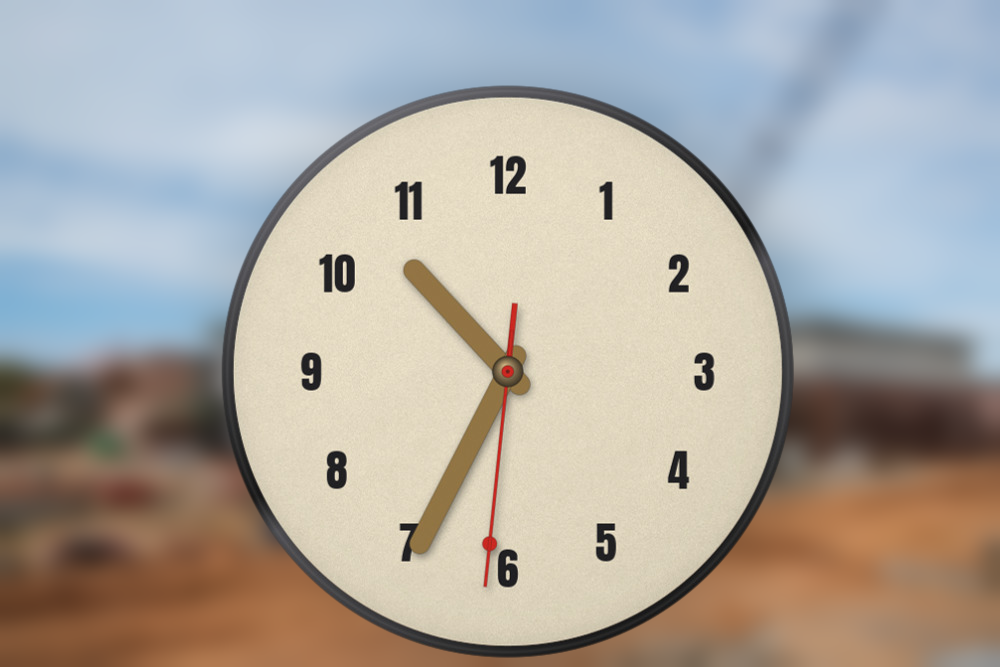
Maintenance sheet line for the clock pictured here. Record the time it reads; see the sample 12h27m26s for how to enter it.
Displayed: 10h34m31s
